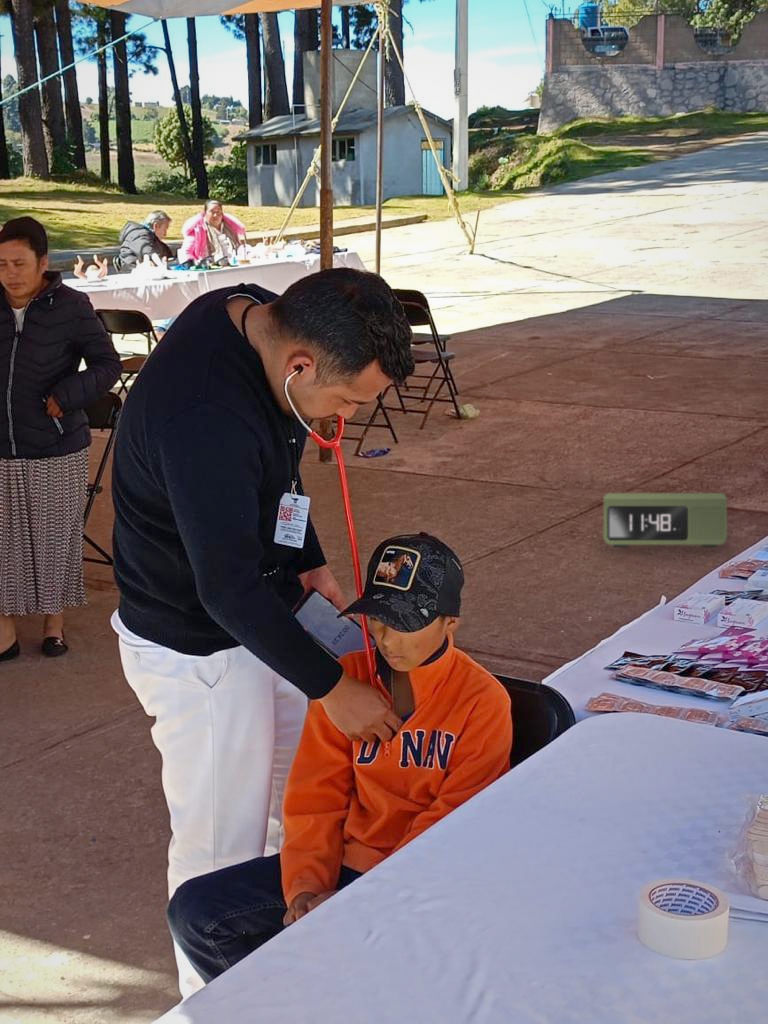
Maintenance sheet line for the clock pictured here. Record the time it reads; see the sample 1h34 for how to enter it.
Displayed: 11h48
